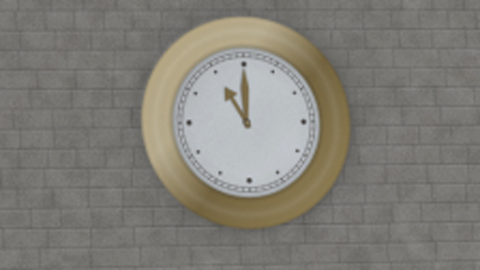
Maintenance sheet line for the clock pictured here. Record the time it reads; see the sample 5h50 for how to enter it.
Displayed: 11h00
